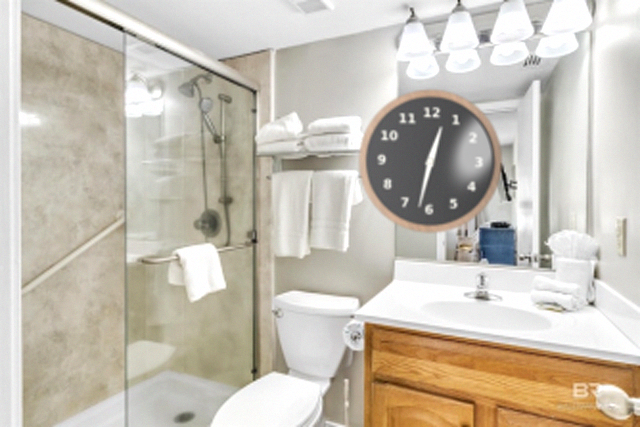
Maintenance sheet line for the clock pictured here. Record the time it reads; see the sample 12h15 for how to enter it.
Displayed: 12h32
